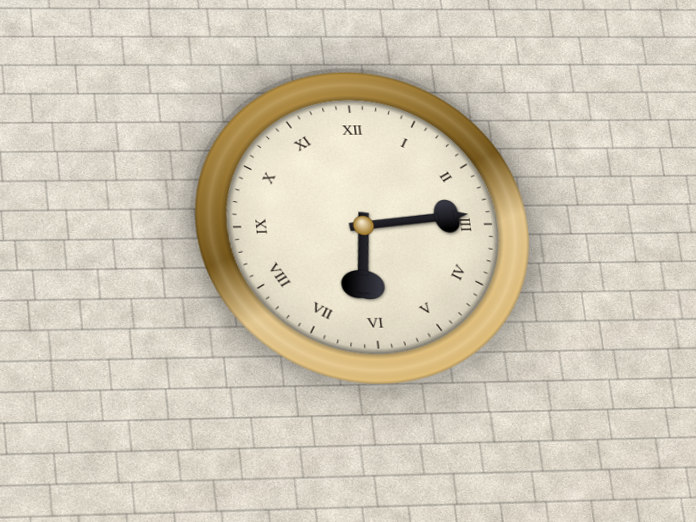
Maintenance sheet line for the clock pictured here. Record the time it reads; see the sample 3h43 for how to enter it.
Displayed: 6h14
